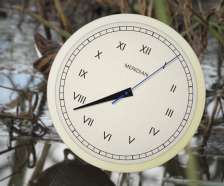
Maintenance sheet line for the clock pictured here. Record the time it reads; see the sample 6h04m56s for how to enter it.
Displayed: 7h38m05s
